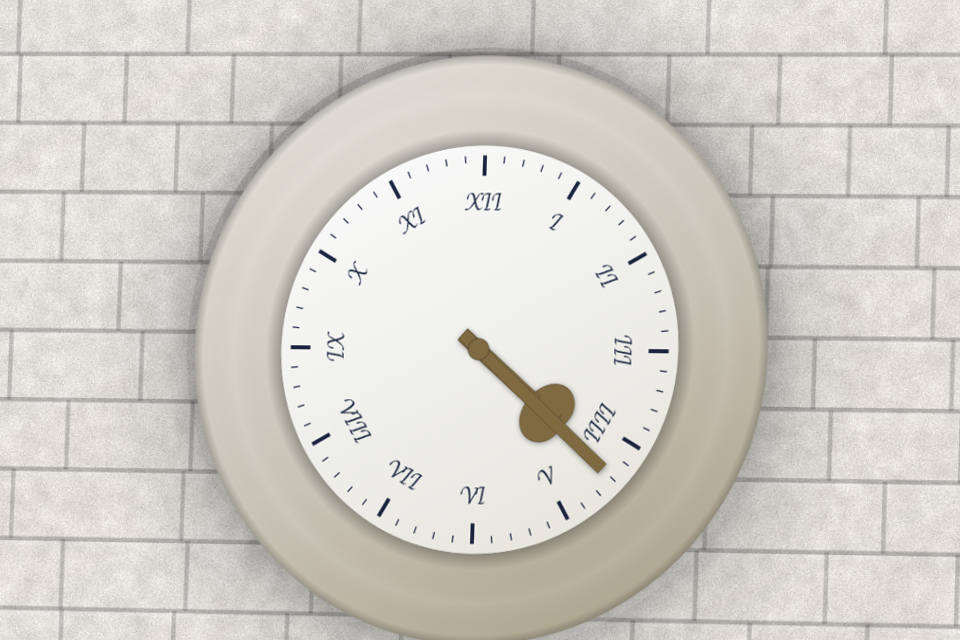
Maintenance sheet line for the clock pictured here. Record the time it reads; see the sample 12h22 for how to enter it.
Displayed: 4h22
